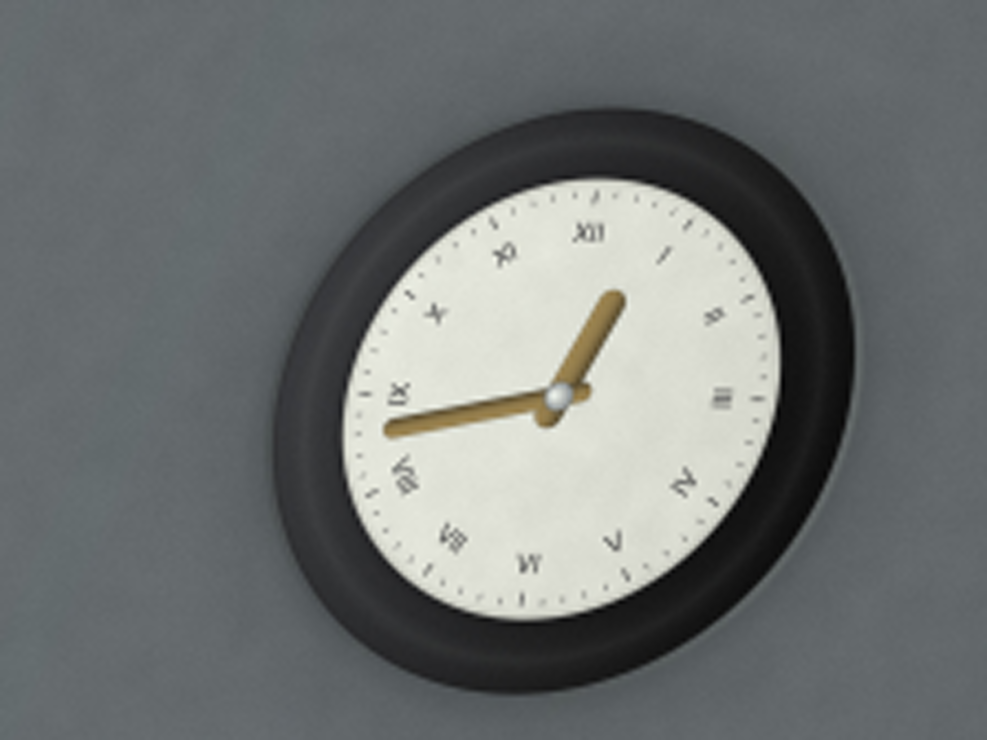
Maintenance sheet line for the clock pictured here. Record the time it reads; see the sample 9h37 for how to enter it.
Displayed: 12h43
